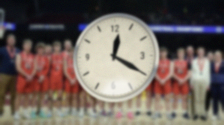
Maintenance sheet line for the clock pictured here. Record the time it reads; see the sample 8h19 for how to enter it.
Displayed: 12h20
